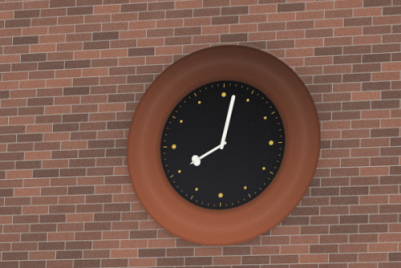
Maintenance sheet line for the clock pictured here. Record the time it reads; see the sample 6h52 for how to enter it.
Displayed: 8h02
